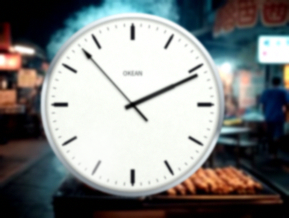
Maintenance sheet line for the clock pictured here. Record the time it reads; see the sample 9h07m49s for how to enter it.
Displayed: 2h10m53s
